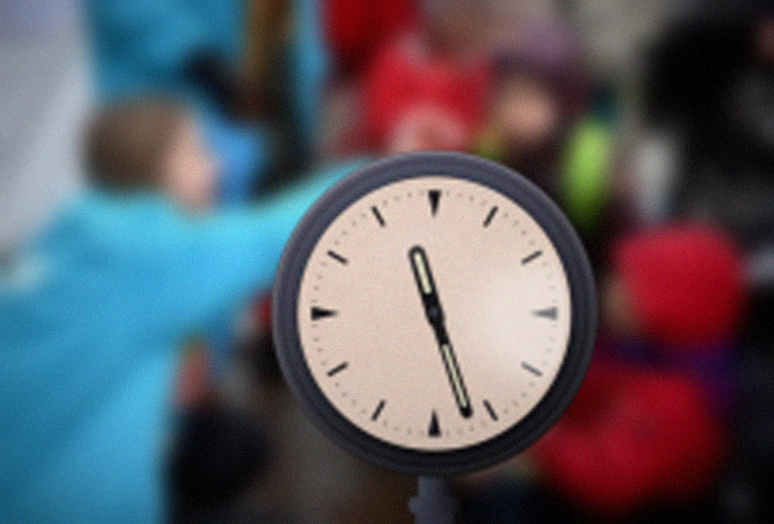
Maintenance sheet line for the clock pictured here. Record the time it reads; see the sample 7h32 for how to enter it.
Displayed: 11h27
